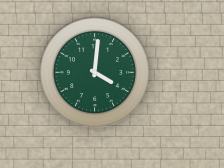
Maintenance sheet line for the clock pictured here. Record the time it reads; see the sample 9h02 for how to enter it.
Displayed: 4h01
